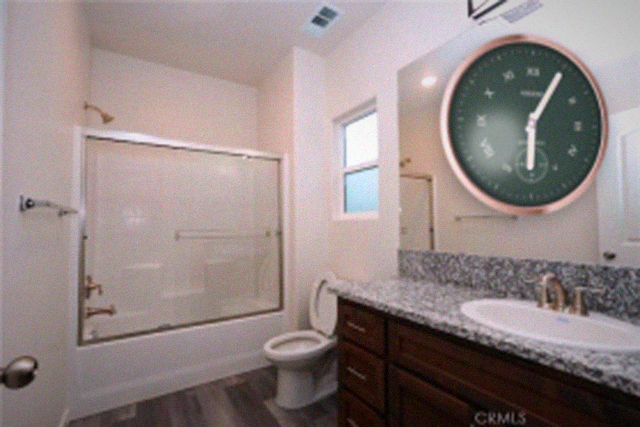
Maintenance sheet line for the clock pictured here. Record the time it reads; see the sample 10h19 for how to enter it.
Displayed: 6h05
